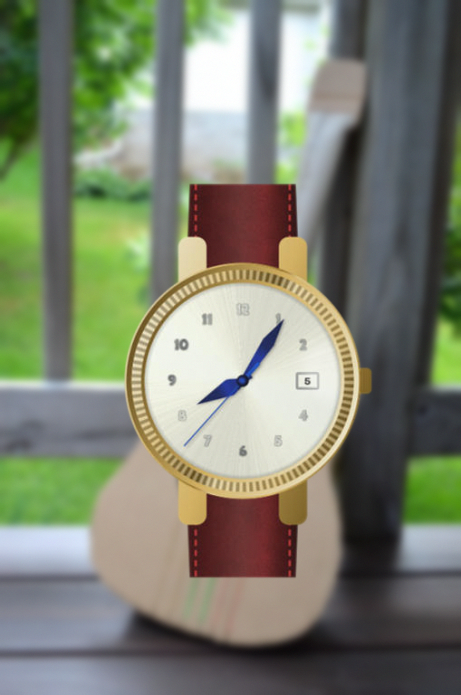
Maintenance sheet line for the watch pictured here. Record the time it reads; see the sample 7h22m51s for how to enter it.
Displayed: 8h05m37s
